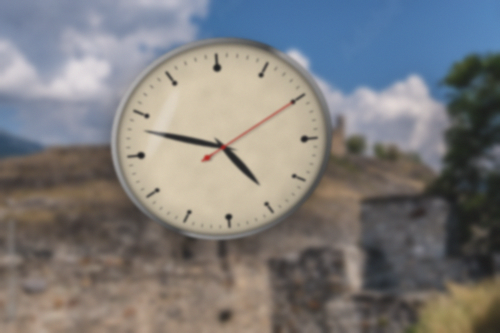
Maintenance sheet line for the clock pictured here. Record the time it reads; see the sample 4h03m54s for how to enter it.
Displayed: 4h48m10s
